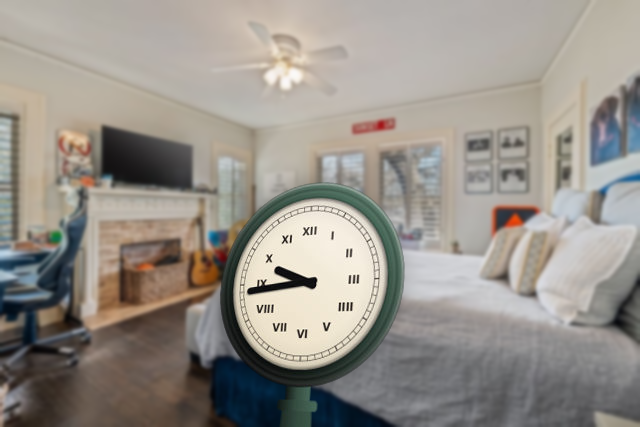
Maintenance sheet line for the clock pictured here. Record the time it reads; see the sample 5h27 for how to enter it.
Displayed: 9h44
